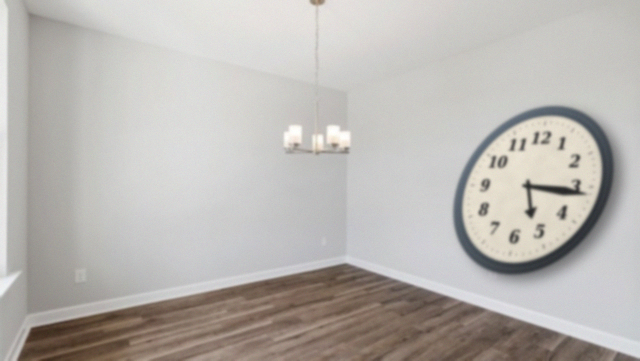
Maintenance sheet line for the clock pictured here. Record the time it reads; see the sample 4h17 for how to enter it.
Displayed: 5h16
